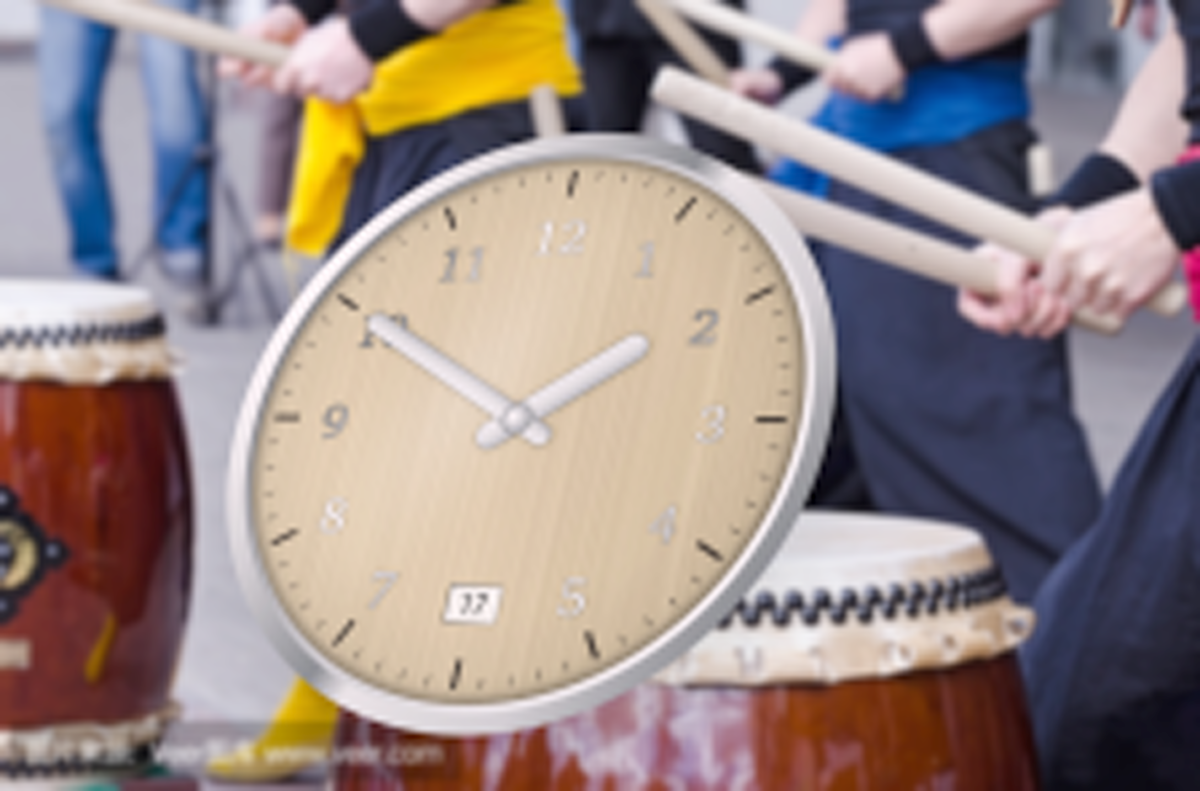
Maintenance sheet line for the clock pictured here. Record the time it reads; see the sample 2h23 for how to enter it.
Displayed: 1h50
